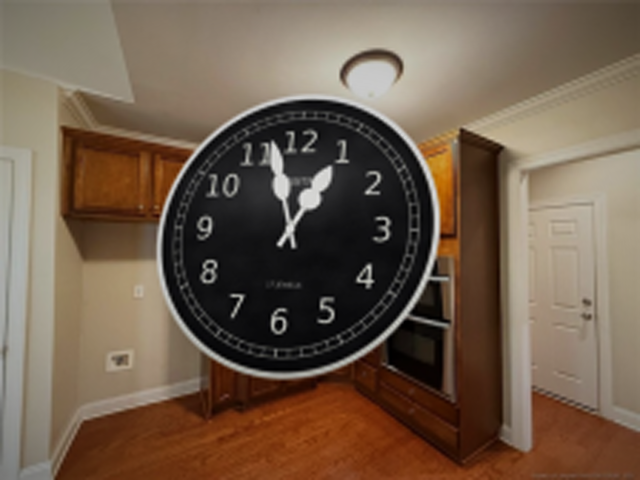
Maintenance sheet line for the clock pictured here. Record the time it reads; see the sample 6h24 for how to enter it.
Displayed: 12h57
